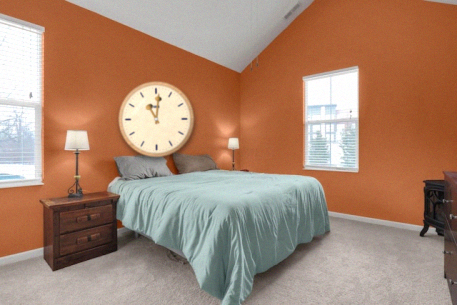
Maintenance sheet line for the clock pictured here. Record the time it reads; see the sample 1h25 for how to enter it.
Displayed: 11h01
